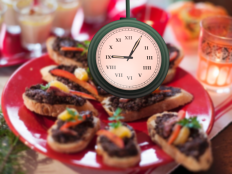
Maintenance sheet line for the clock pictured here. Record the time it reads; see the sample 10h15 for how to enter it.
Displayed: 9h05
